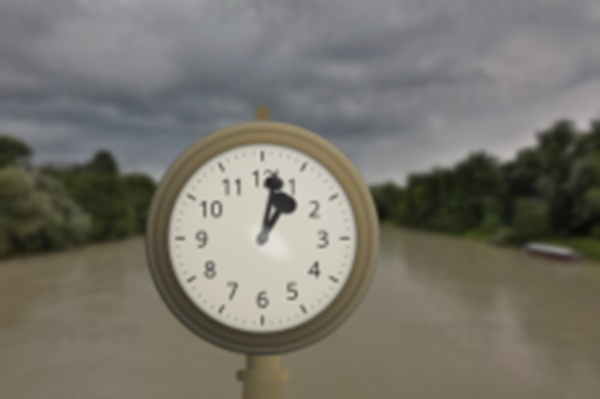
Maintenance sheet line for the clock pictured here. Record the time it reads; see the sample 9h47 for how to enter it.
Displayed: 1h02
